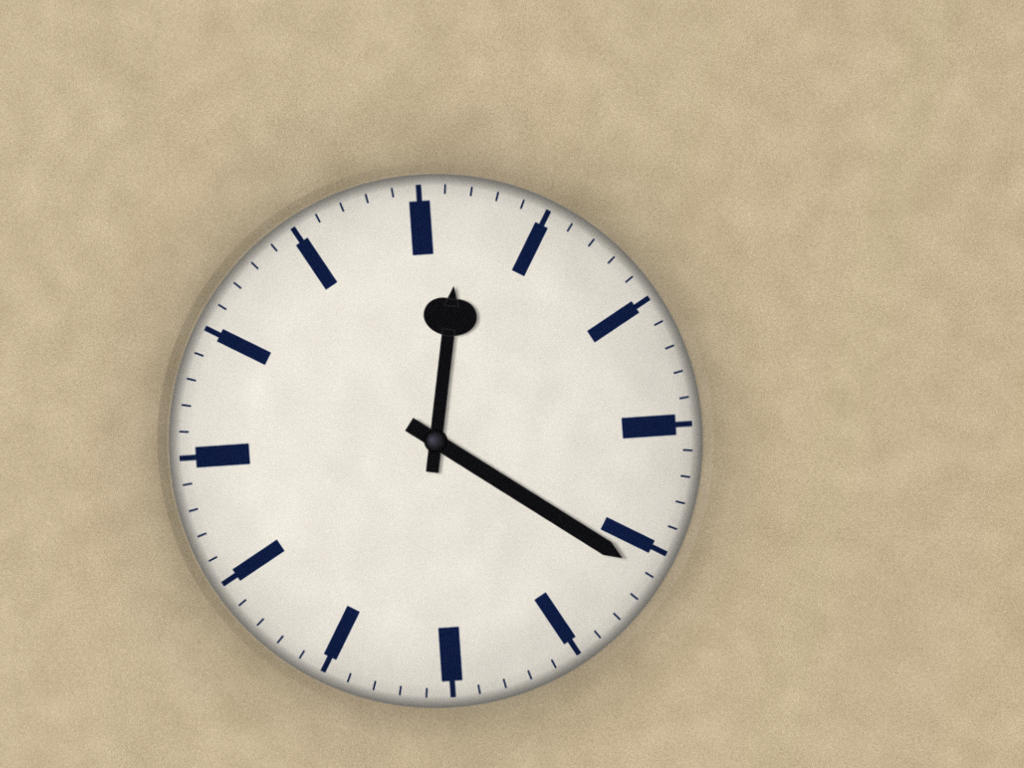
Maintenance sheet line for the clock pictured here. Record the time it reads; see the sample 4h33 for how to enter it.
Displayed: 12h21
